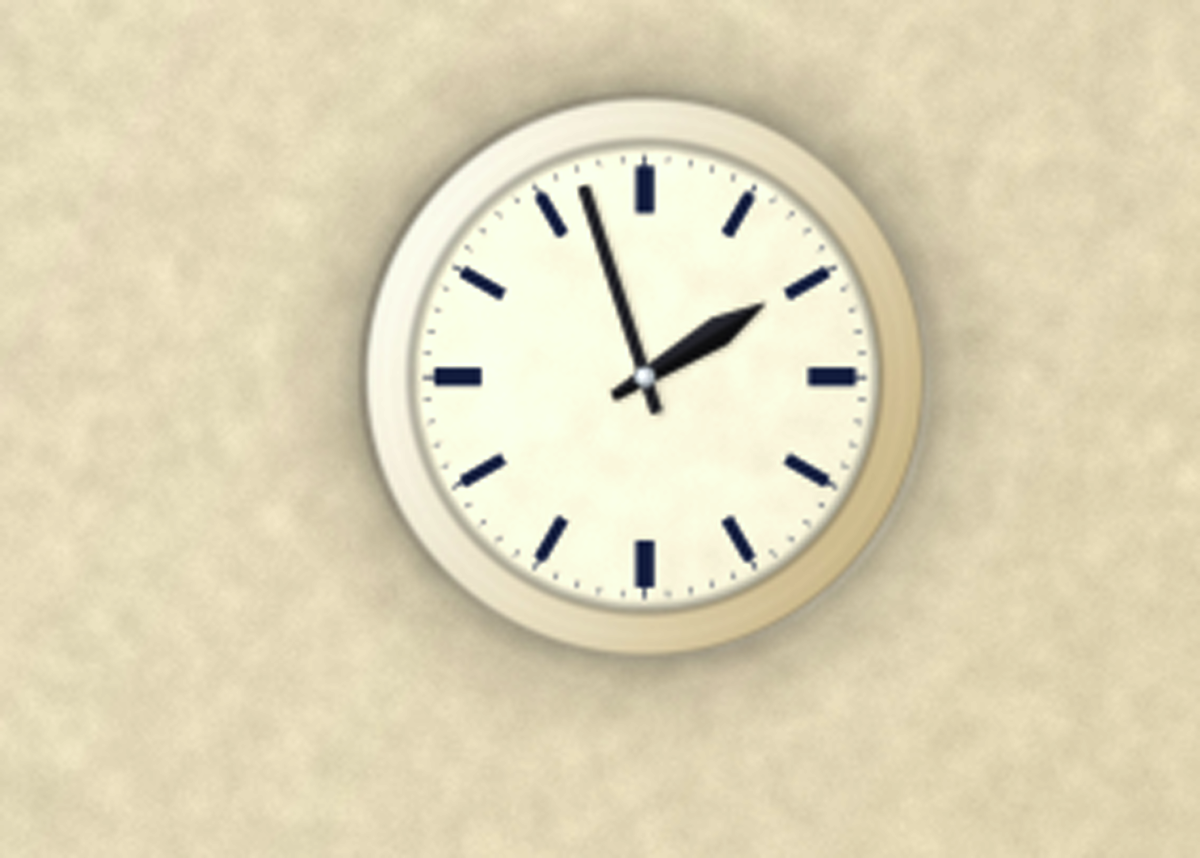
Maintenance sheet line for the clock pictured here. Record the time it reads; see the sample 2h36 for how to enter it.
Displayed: 1h57
